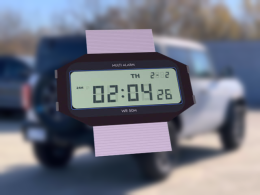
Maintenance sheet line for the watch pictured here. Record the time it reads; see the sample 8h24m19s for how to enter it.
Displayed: 2h04m26s
